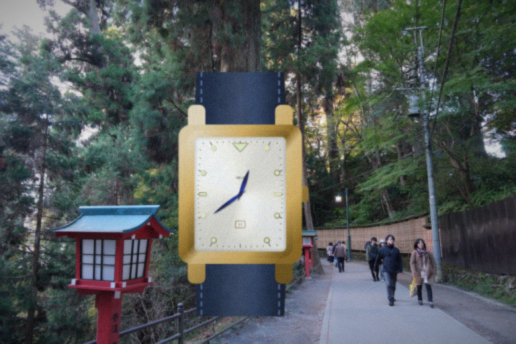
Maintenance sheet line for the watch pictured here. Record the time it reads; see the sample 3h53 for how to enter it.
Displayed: 12h39
